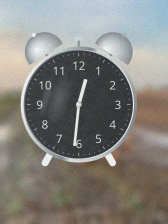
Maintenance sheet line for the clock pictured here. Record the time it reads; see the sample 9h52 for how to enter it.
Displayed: 12h31
